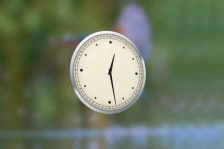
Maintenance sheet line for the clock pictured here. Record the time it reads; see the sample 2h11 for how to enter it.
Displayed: 12h28
